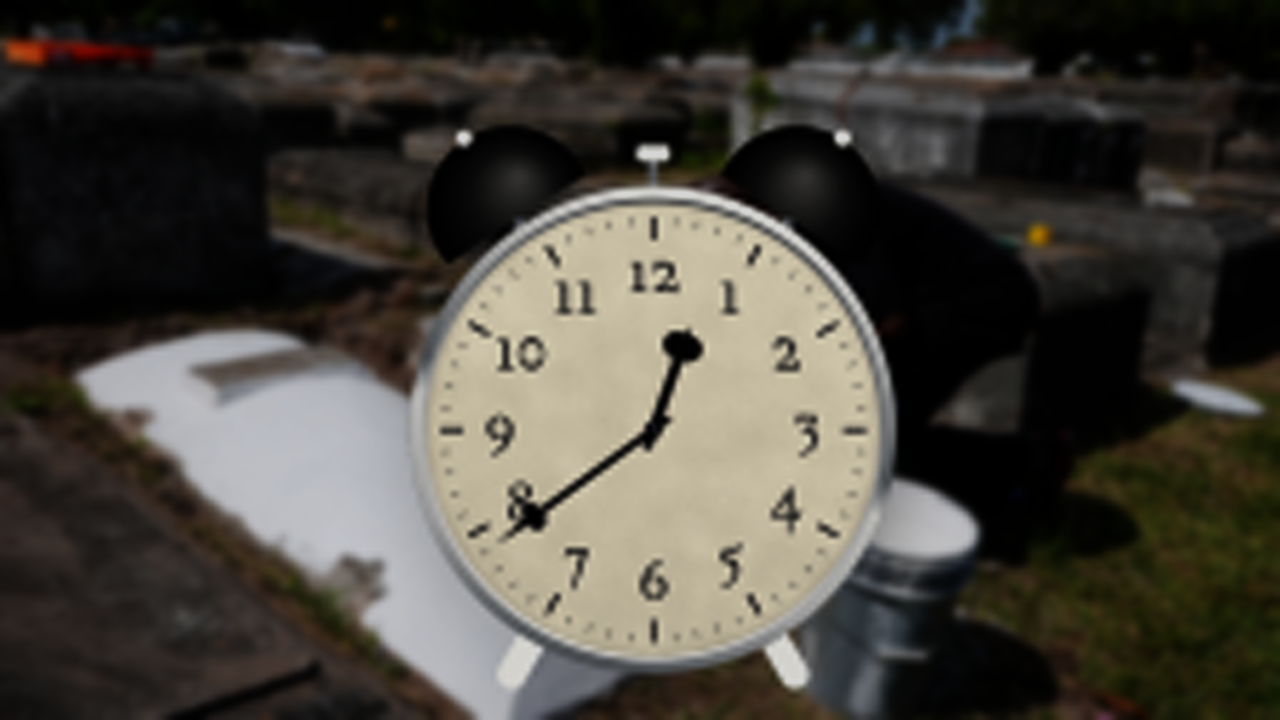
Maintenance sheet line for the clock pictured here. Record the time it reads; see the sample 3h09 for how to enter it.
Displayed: 12h39
